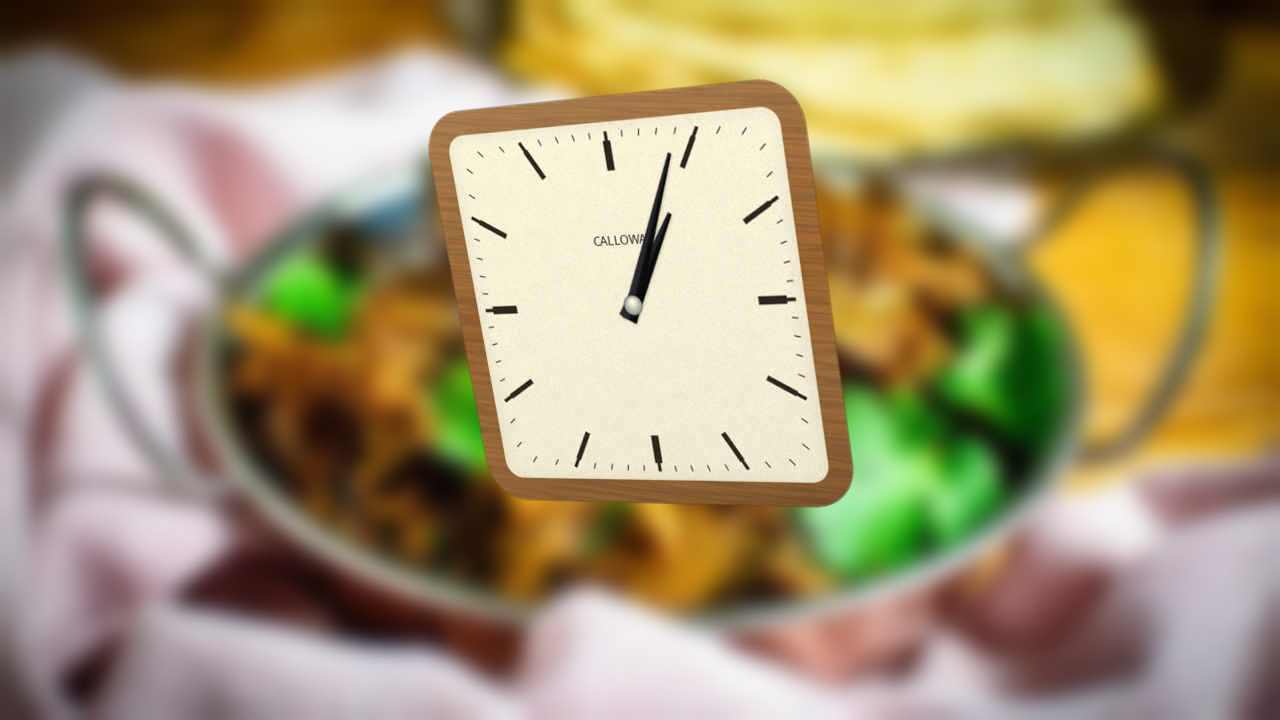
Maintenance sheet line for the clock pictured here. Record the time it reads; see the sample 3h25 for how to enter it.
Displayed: 1h04
